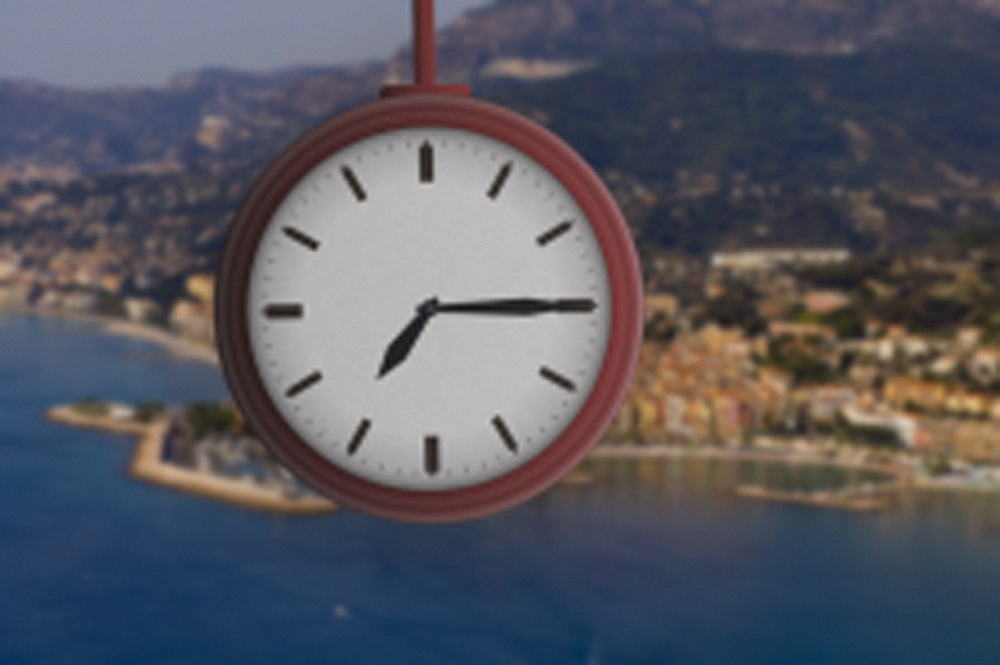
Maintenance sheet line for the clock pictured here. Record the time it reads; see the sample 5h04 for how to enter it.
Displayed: 7h15
